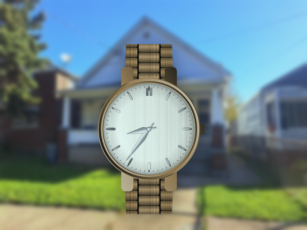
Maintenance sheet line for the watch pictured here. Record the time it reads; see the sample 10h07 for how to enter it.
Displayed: 8h36
